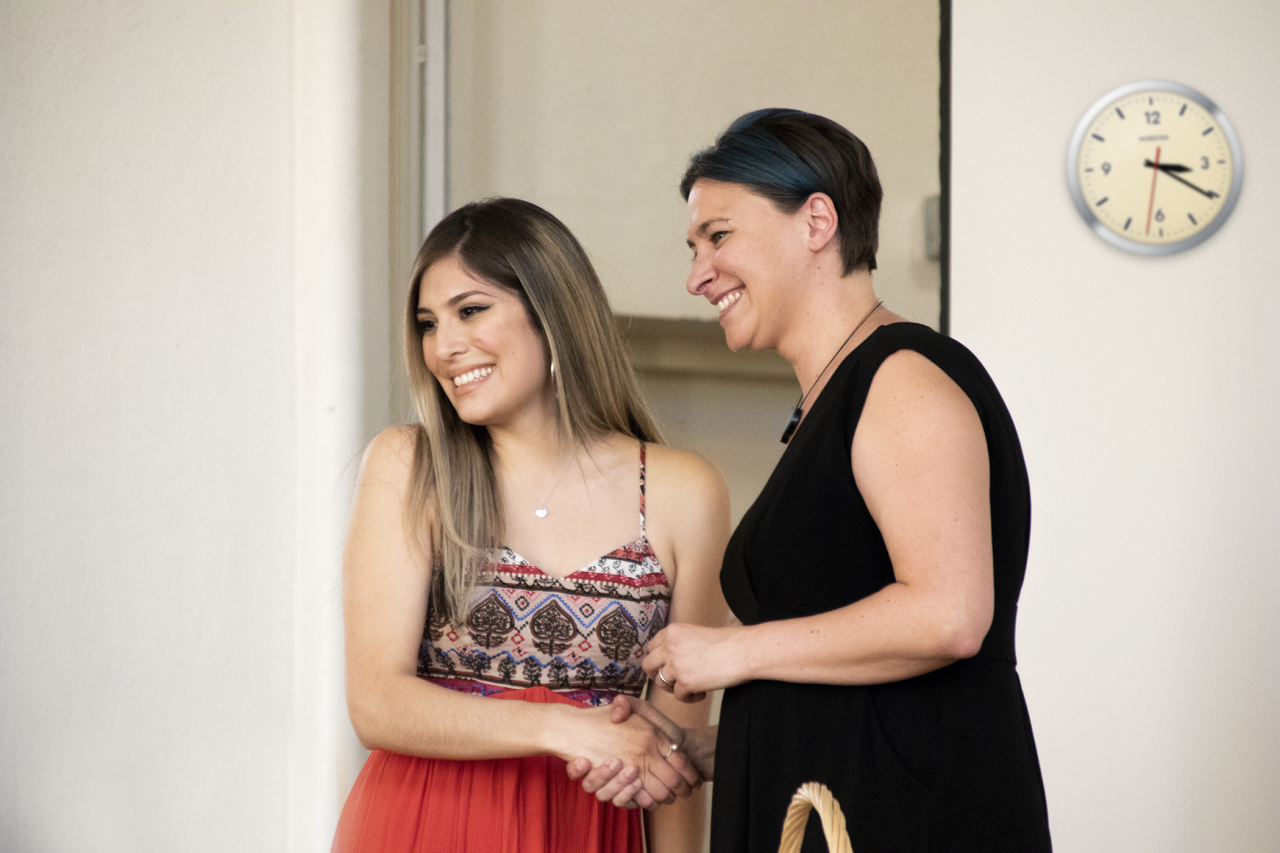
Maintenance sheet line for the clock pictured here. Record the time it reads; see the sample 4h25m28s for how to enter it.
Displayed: 3h20m32s
